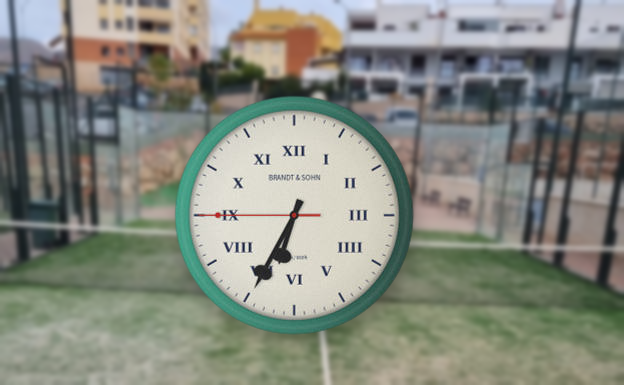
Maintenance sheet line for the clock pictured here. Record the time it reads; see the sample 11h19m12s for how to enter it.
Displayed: 6h34m45s
